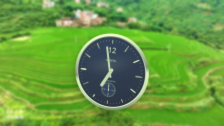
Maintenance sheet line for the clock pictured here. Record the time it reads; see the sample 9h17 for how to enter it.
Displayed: 6h58
